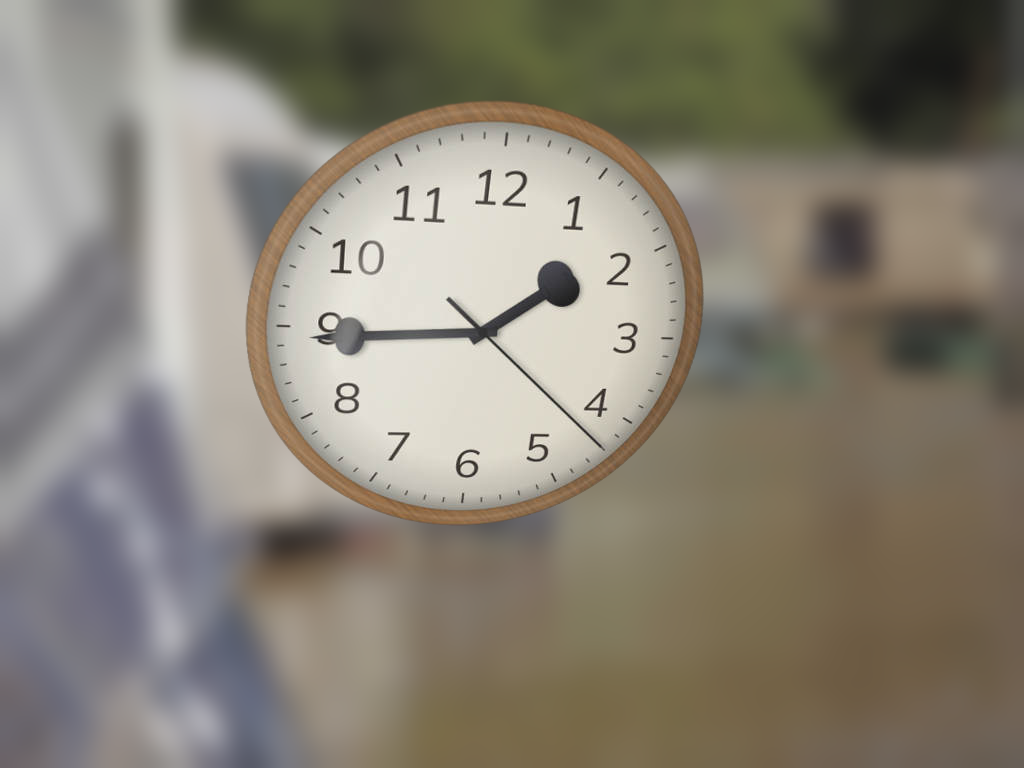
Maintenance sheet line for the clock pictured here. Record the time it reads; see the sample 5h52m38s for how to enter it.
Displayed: 1h44m22s
